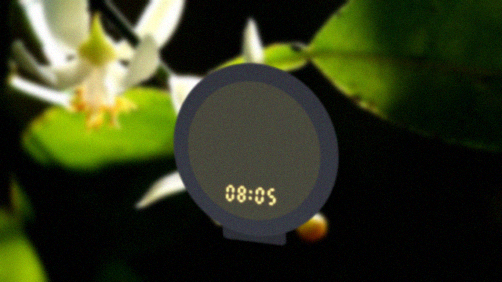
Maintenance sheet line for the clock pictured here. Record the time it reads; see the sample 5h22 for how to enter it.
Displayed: 8h05
